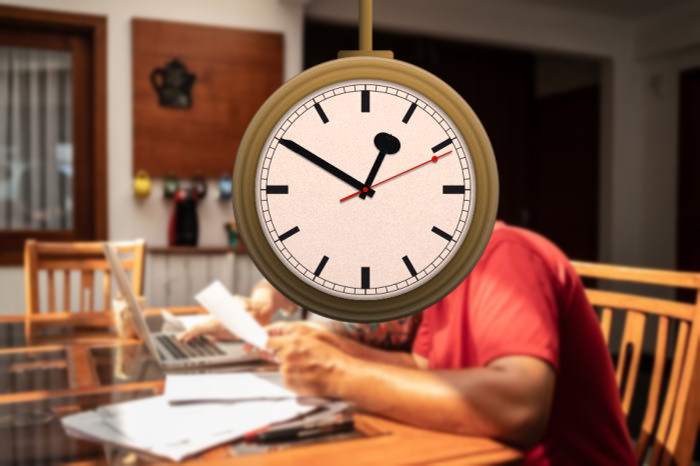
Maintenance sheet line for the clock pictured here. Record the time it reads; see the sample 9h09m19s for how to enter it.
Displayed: 12h50m11s
